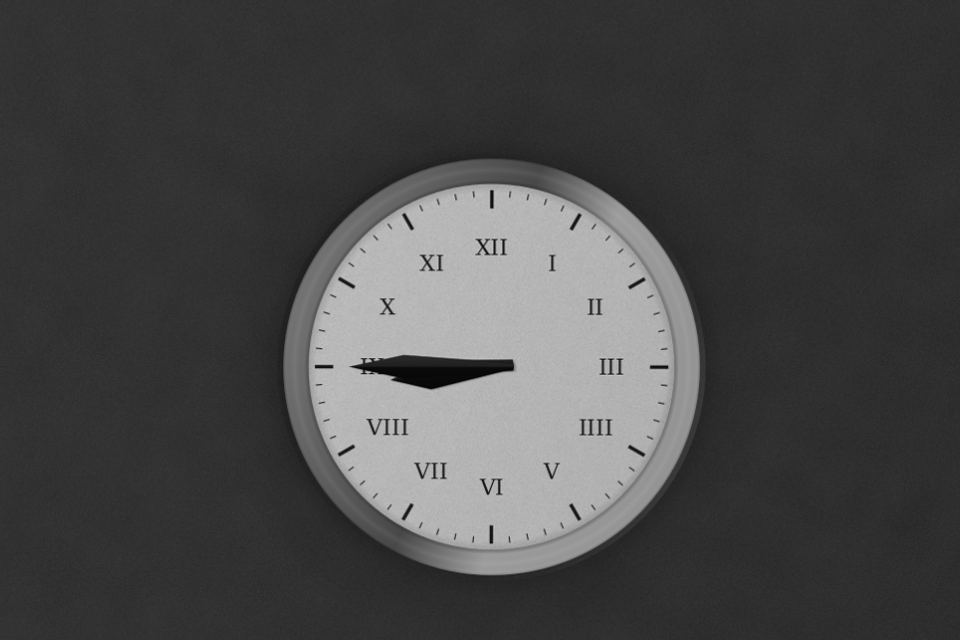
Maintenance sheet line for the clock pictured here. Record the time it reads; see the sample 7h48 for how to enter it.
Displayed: 8h45
